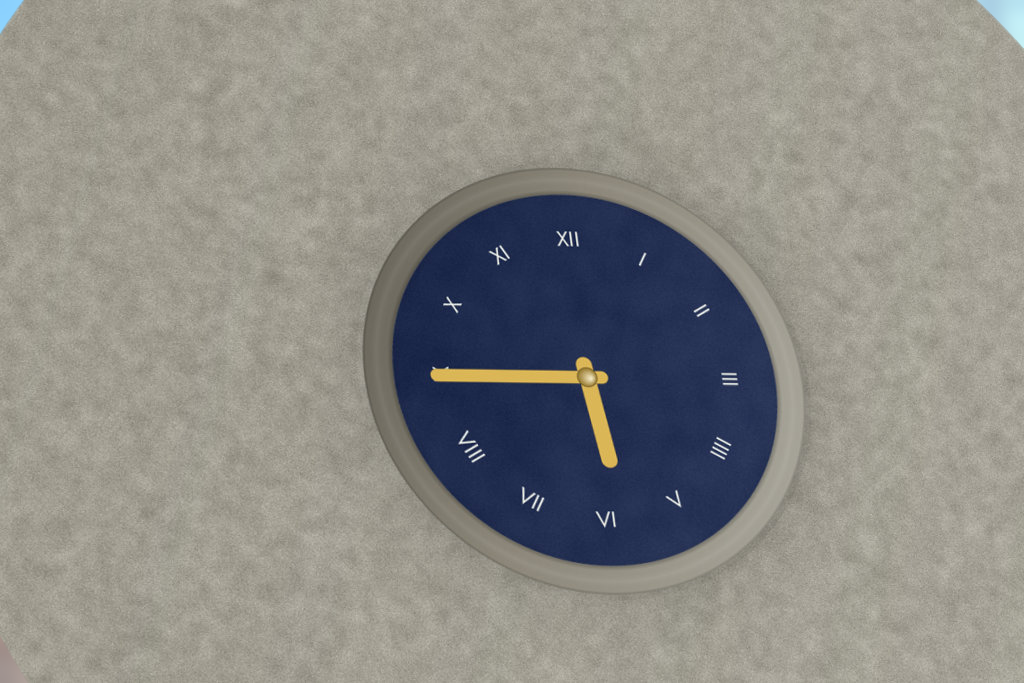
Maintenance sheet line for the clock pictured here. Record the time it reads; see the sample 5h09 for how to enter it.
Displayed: 5h45
